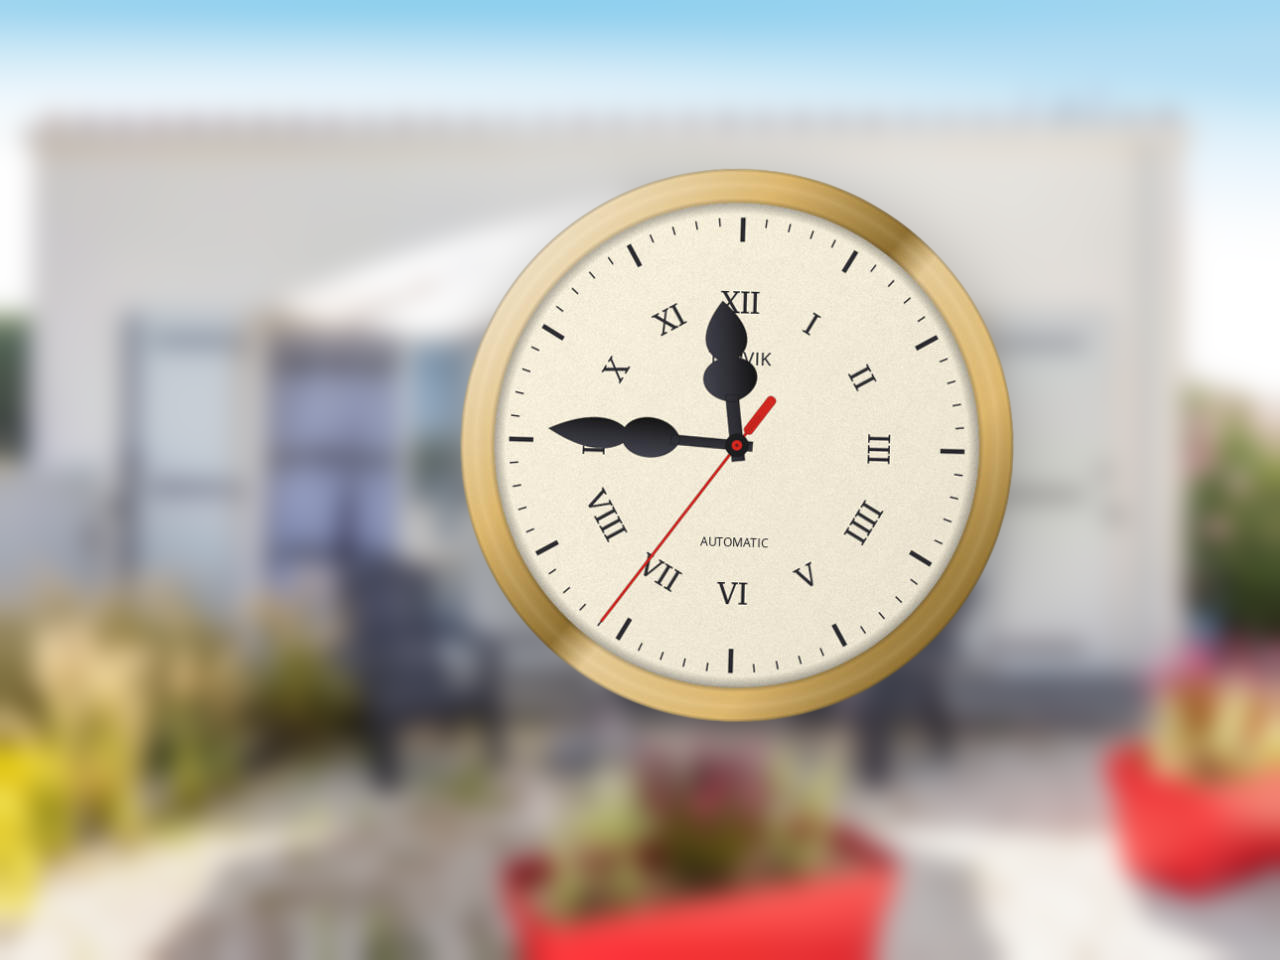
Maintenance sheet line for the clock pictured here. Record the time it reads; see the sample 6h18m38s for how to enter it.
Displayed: 11h45m36s
